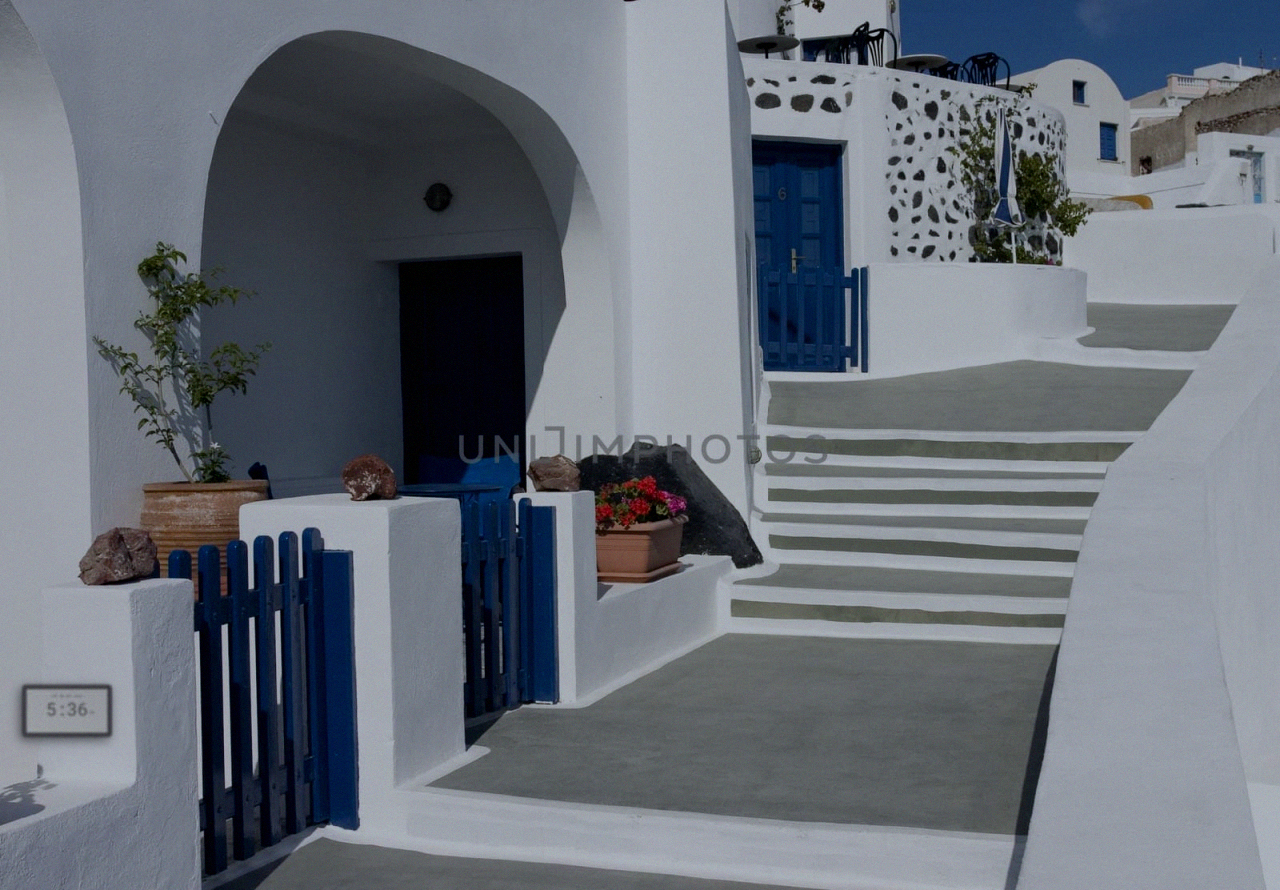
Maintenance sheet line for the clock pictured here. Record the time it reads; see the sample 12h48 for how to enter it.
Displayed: 5h36
